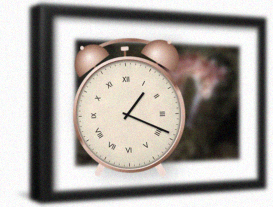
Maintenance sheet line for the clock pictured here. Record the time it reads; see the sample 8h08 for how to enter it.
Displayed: 1h19
